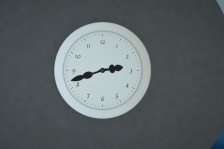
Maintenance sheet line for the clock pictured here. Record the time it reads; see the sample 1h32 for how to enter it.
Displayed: 2h42
